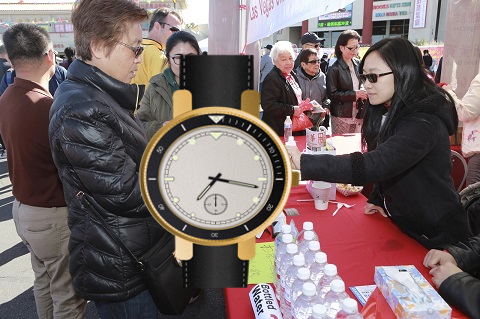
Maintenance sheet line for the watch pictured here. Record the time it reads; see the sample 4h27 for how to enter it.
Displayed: 7h17
